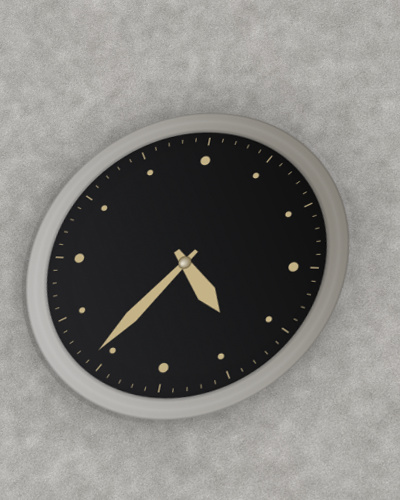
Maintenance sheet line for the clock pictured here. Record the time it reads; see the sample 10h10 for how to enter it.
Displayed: 4h36
